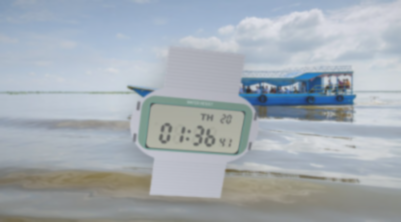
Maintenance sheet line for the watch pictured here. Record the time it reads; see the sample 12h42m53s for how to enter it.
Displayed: 1h36m41s
